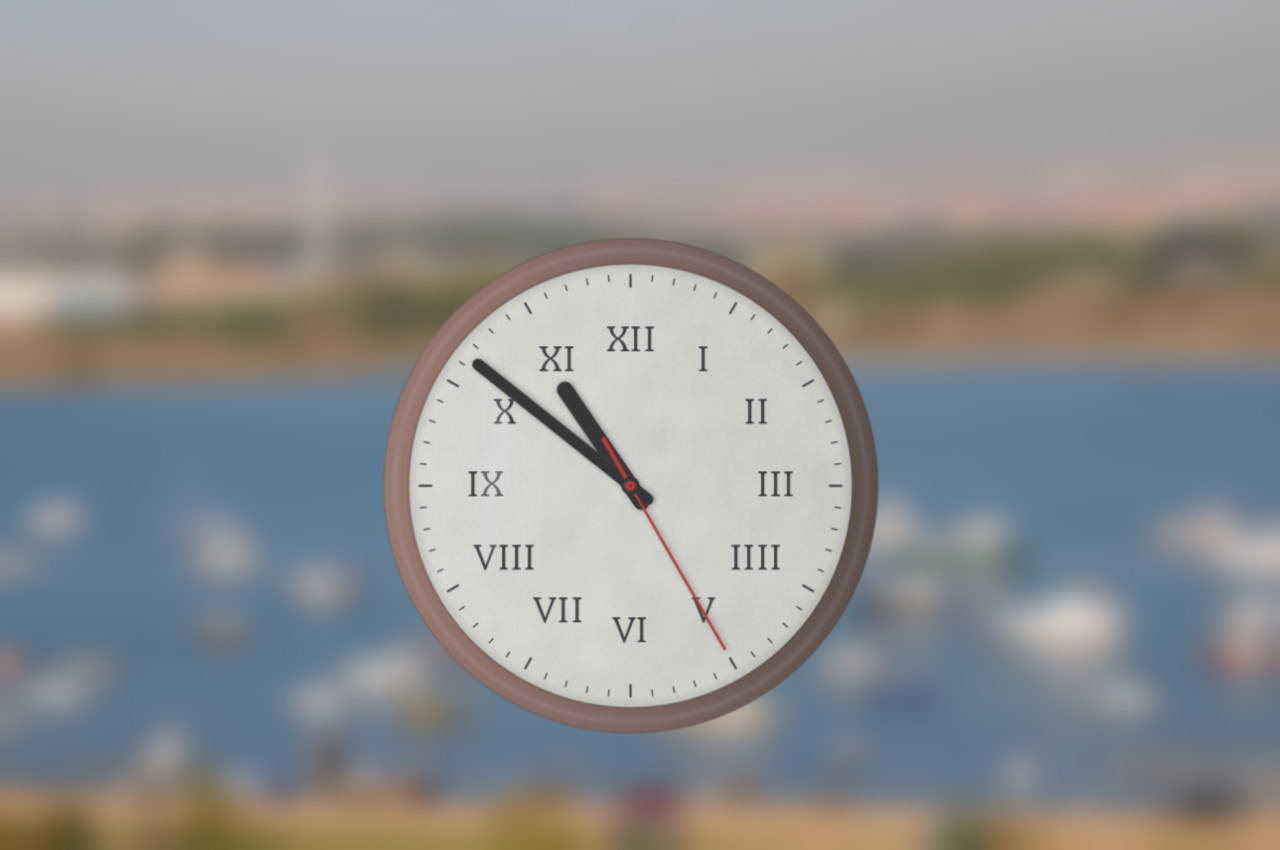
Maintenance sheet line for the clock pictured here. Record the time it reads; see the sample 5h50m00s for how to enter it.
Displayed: 10h51m25s
